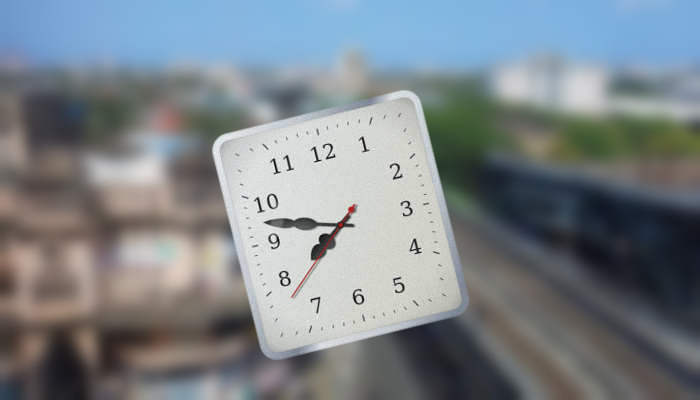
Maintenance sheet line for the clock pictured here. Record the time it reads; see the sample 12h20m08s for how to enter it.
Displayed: 7h47m38s
